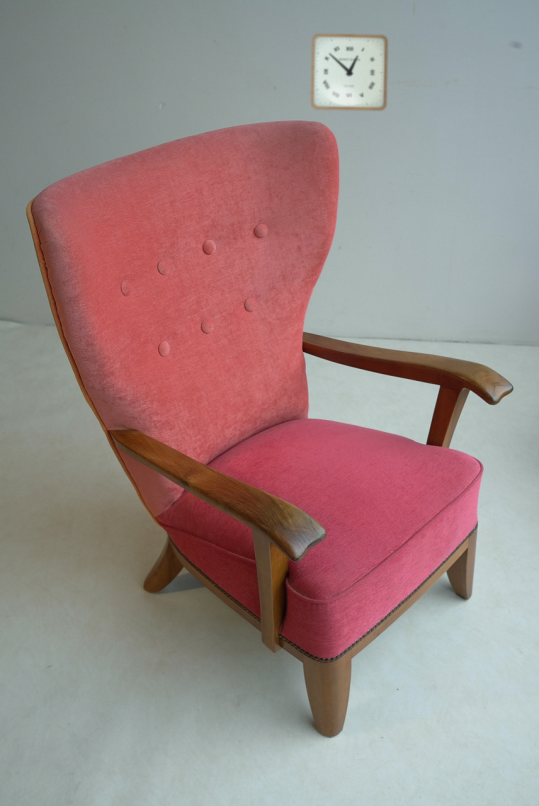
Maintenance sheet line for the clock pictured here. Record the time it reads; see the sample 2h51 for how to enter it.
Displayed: 12h52
